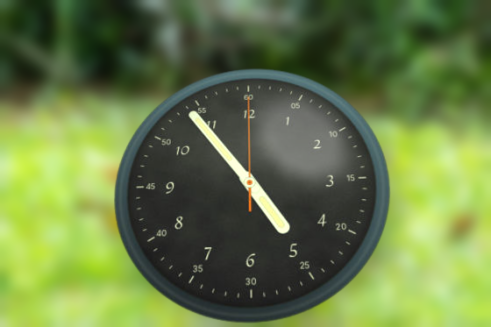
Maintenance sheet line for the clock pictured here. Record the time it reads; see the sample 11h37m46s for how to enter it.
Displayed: 4h54m00s
